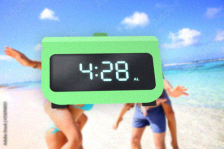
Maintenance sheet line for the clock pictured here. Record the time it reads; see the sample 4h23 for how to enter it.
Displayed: 4h28
